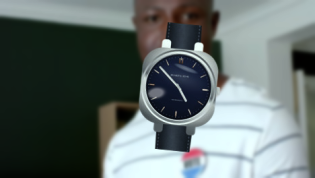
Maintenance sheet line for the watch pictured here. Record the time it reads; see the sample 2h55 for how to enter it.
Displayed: 4h52
